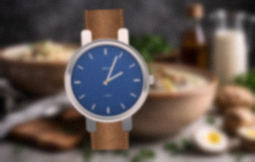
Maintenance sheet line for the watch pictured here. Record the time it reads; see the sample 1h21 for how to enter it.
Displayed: 2h04
